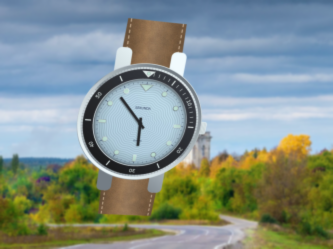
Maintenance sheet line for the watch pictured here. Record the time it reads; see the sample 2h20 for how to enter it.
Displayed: 5h53
